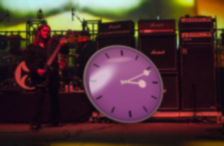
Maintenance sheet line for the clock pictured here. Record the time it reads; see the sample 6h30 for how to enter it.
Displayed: 3h11
